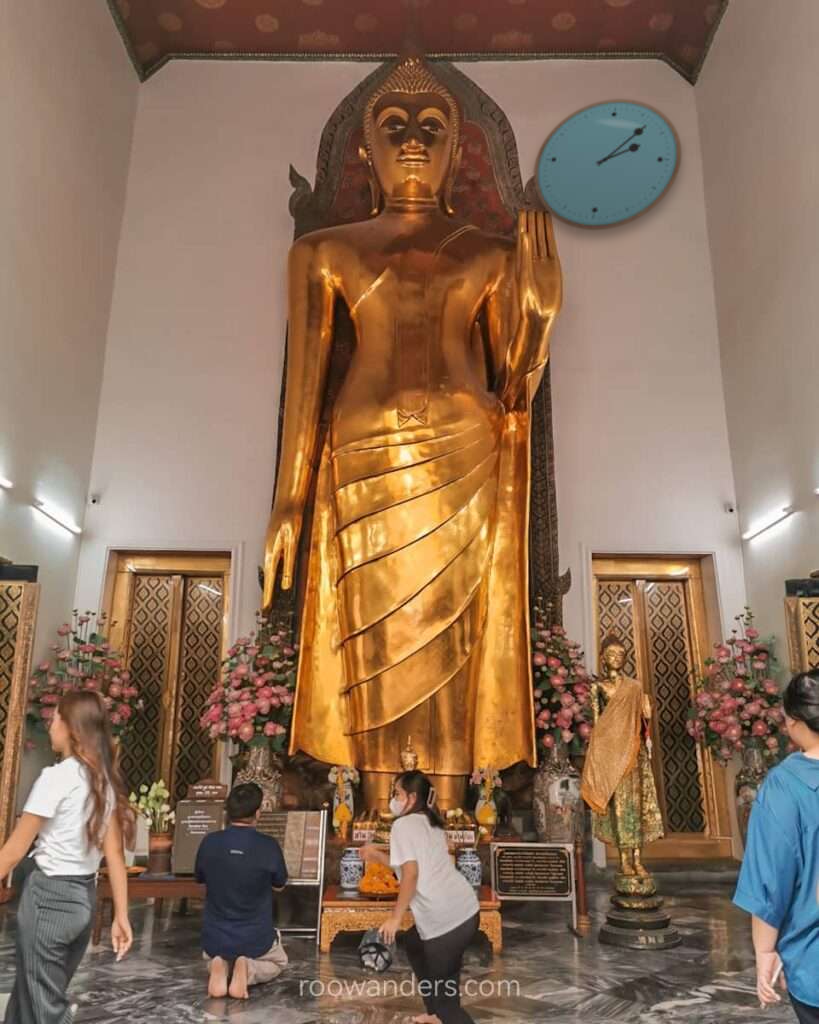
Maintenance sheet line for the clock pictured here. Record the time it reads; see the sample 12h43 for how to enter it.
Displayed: 2h07
